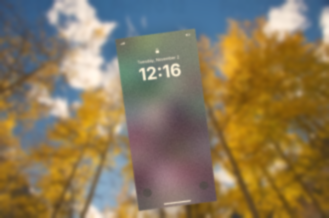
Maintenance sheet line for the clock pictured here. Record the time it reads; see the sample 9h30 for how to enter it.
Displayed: 12h16
